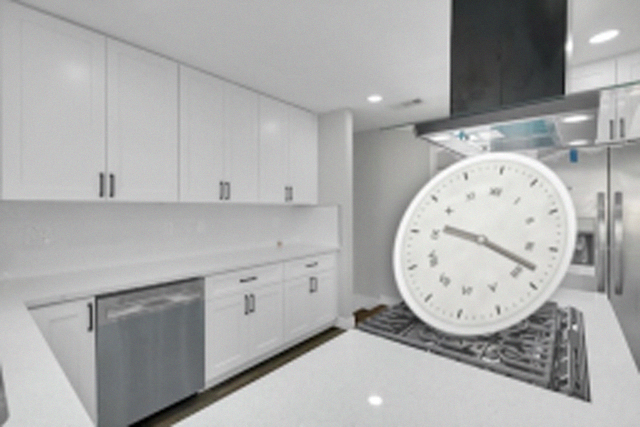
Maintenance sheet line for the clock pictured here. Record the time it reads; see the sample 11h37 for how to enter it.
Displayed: 9h18
